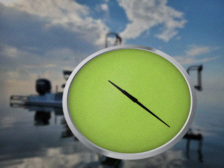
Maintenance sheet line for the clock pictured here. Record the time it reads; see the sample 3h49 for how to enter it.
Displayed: 10h22
